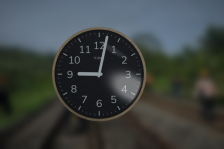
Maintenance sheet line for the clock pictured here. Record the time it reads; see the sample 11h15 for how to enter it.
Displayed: 9h02
